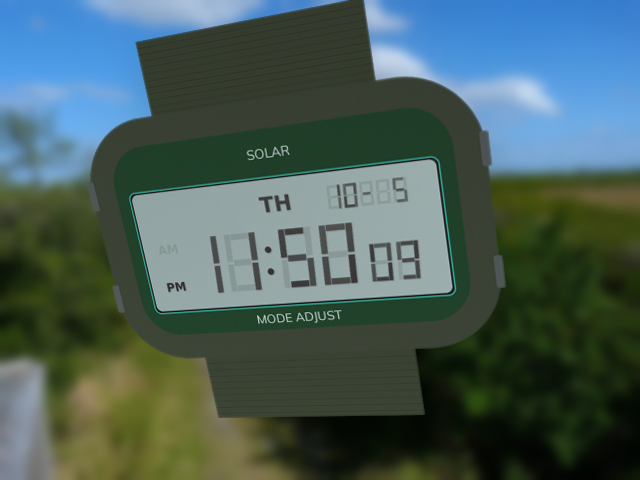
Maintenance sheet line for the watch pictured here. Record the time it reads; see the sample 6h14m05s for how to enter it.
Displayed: 11h50m09s
